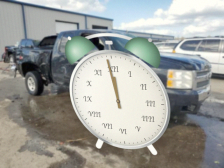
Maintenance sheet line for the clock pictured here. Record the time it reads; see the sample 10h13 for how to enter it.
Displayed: 11h59
